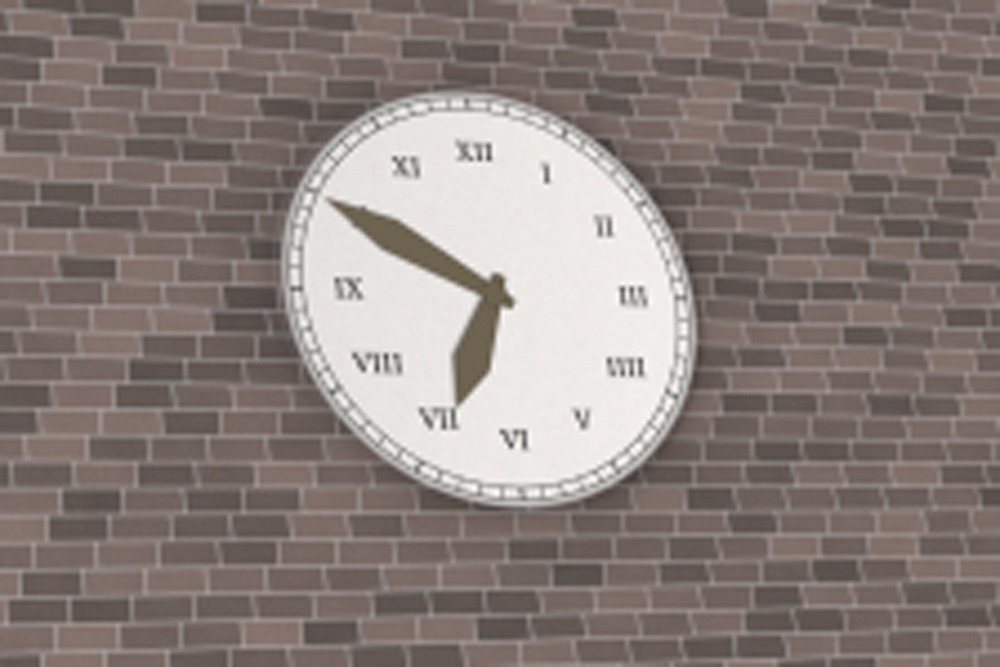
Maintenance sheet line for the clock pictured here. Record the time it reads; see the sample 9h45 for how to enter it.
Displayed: 6h50
